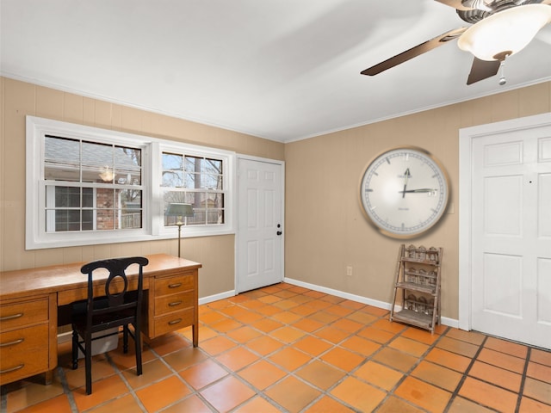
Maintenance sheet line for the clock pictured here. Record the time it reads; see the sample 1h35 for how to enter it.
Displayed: 12h14
